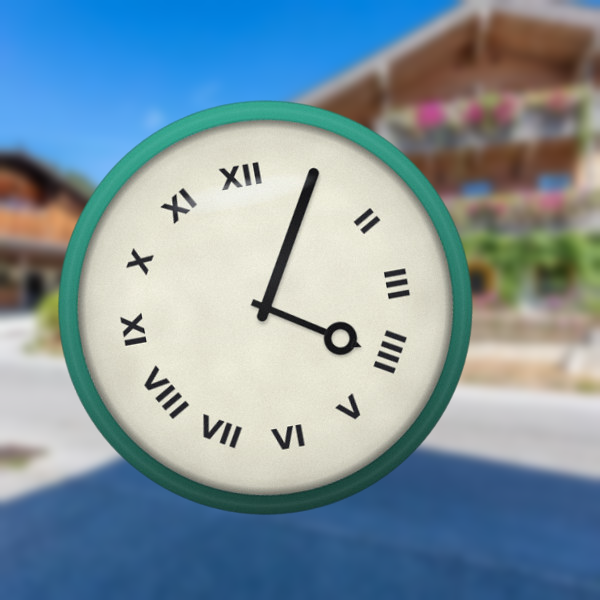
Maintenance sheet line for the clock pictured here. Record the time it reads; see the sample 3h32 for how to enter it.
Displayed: 4h05
